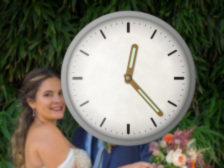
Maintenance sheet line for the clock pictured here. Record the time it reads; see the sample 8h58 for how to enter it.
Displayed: 12h23
